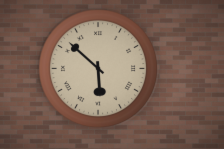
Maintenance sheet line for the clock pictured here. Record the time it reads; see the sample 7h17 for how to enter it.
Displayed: 5h52
